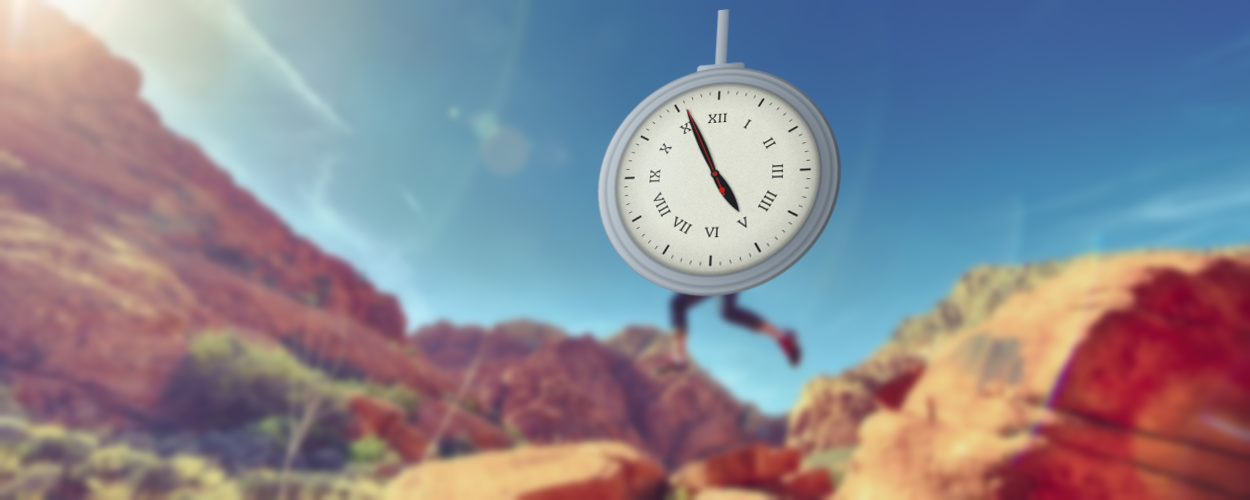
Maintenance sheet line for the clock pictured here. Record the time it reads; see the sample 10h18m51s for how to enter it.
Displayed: 4h55m56s
